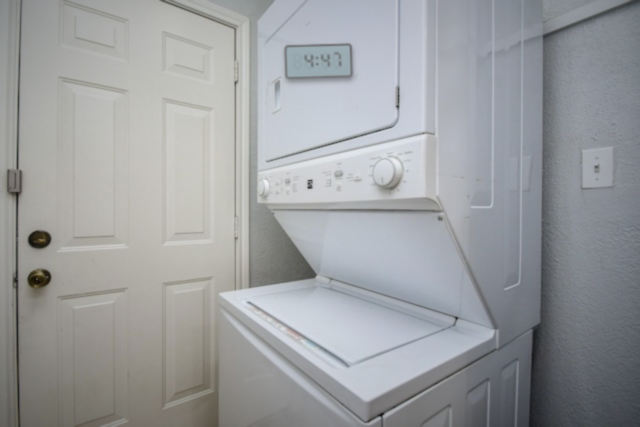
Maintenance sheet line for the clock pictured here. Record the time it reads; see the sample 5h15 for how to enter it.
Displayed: 4h47
